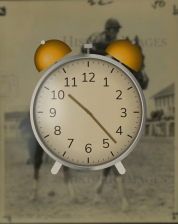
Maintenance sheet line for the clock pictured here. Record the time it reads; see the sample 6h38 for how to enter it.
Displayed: 10h23
